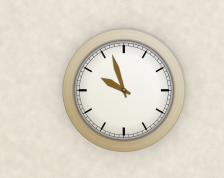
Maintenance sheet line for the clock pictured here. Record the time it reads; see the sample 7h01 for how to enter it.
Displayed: 9h57
